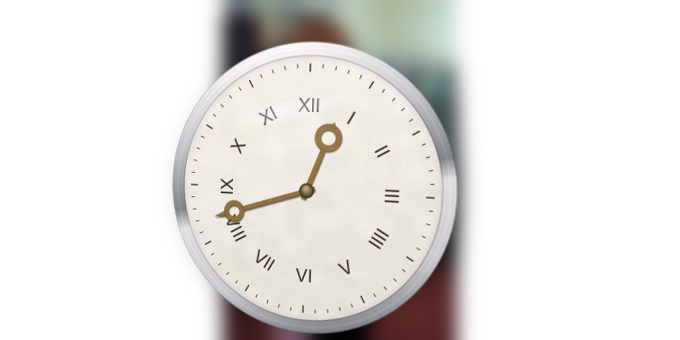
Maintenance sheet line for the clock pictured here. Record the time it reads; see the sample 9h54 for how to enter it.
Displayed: 12h42
